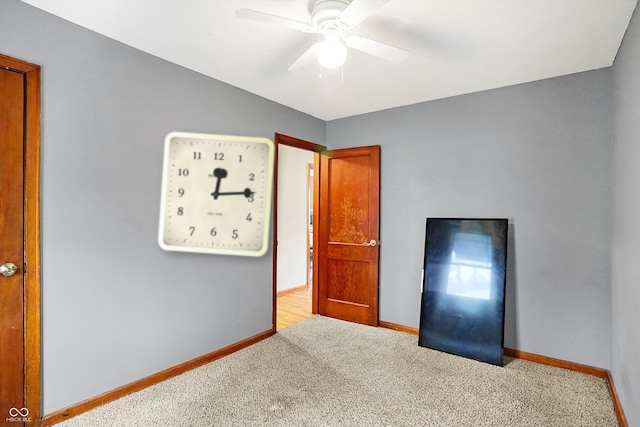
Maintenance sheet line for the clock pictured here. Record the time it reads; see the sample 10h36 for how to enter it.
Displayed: 12h14
